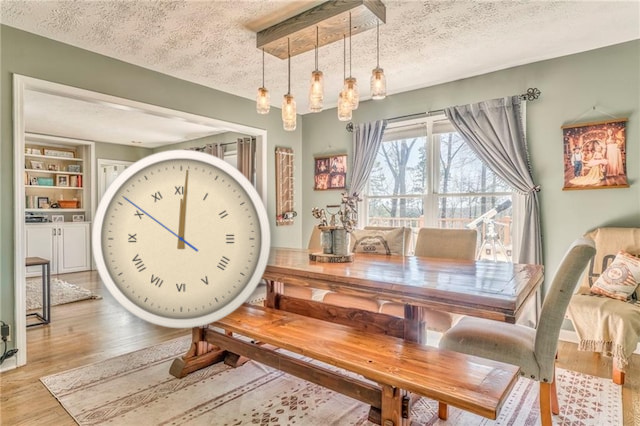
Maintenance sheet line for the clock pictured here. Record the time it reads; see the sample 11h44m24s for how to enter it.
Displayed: 12h00m51s
